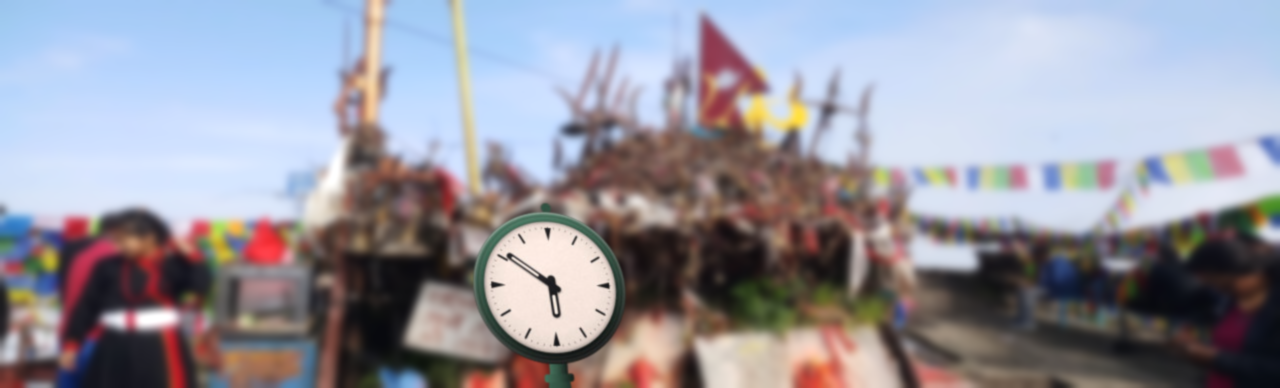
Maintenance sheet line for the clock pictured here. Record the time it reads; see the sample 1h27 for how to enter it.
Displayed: 5h51
